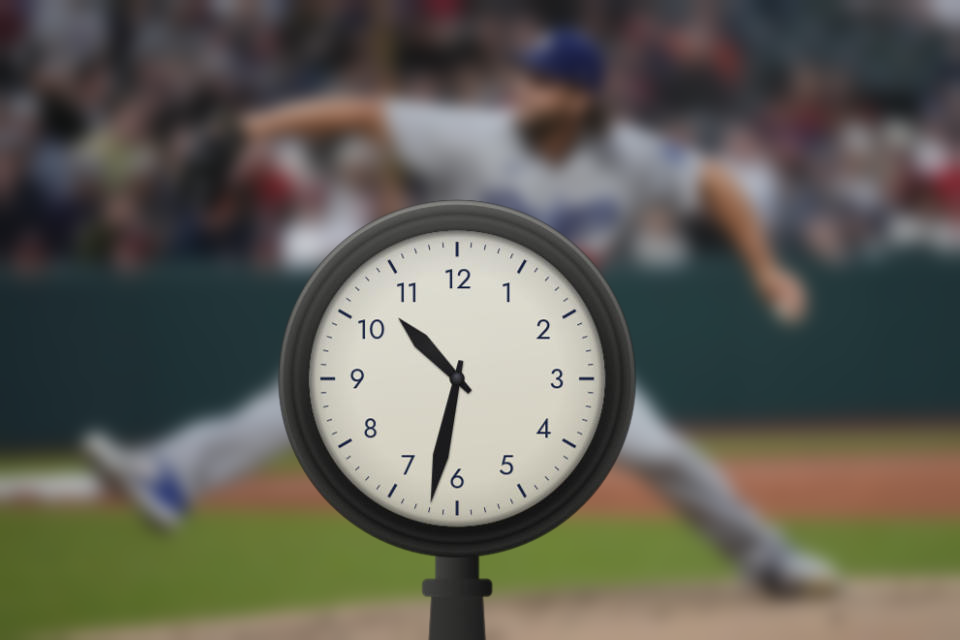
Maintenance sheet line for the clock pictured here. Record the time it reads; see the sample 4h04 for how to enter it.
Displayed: 10h32
